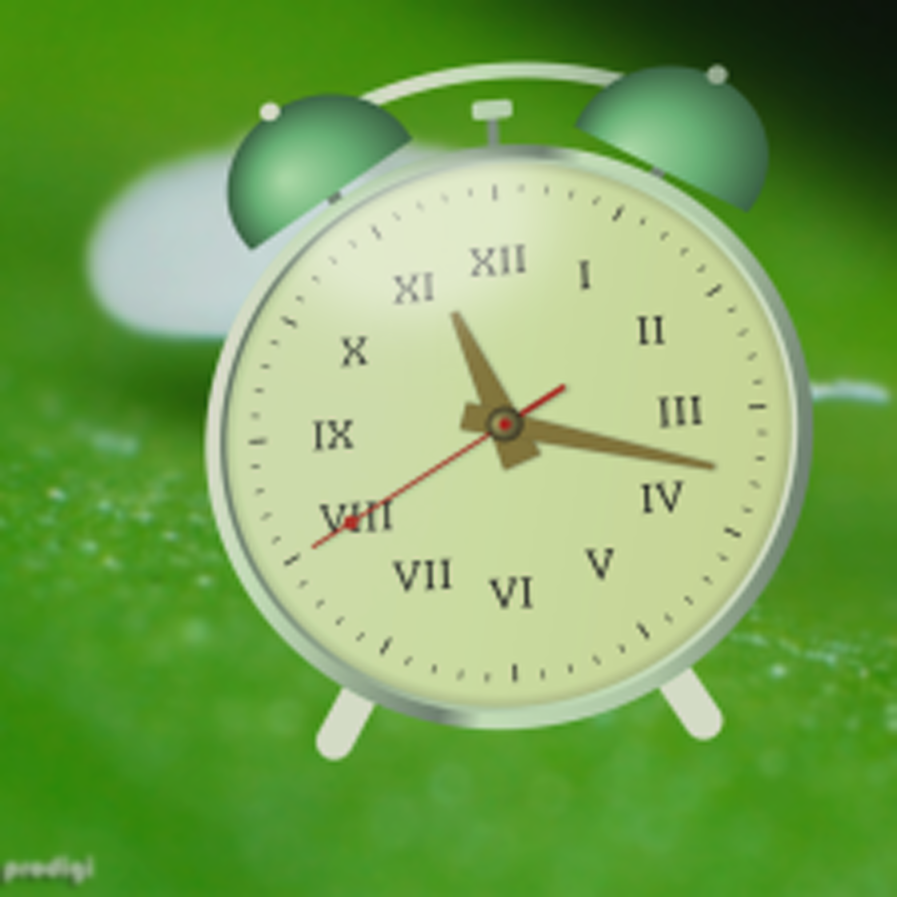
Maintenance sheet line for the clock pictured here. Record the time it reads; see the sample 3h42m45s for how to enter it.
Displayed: 11h17m40s
